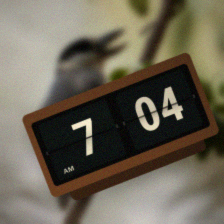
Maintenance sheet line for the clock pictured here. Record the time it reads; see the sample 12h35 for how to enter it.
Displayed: 7h04
